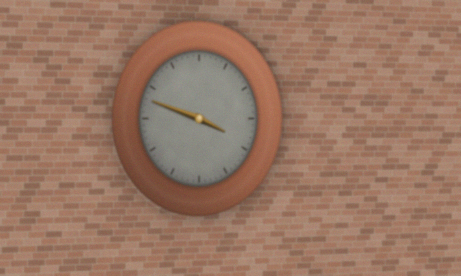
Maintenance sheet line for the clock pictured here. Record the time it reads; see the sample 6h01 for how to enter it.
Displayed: 3h48
